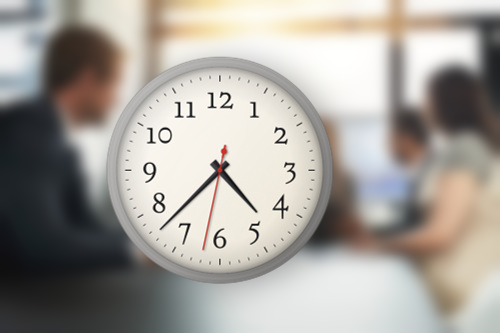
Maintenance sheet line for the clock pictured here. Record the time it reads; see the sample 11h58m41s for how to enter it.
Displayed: 4h37m32s
